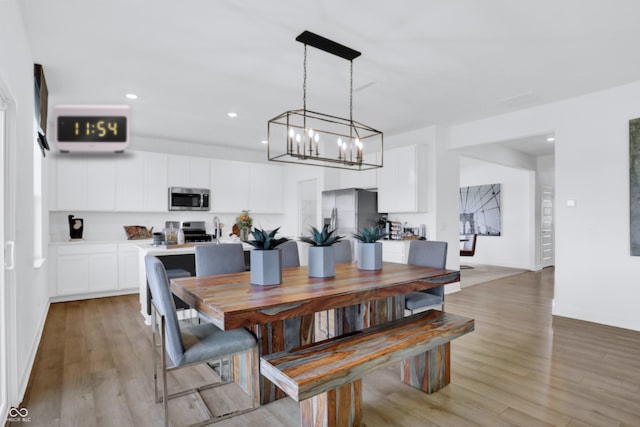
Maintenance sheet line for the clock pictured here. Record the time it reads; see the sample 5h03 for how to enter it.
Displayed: 11h54
